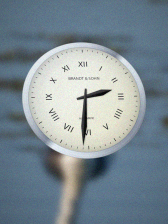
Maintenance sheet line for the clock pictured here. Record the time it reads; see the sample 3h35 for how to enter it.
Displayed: 2h31
